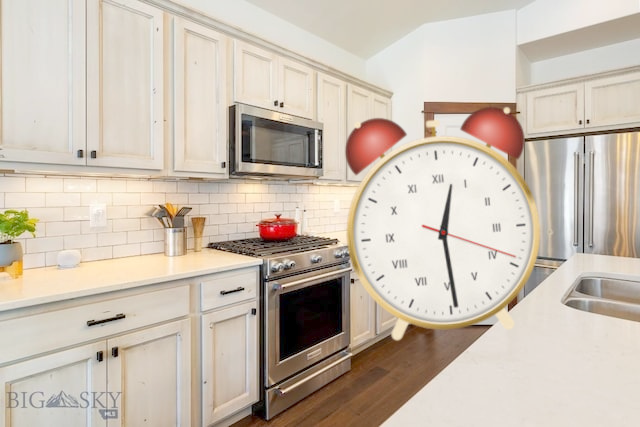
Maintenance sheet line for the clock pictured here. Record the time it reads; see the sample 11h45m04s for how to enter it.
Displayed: 12h29m19s
